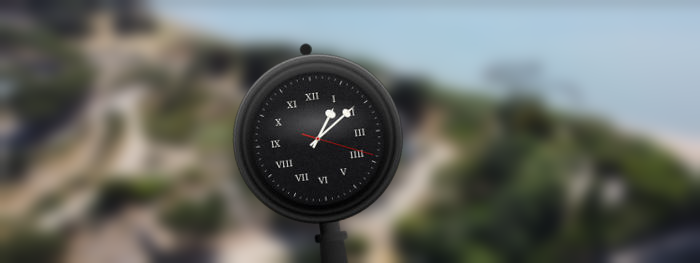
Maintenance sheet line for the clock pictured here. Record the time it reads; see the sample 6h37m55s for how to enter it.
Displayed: 1h09m19s
